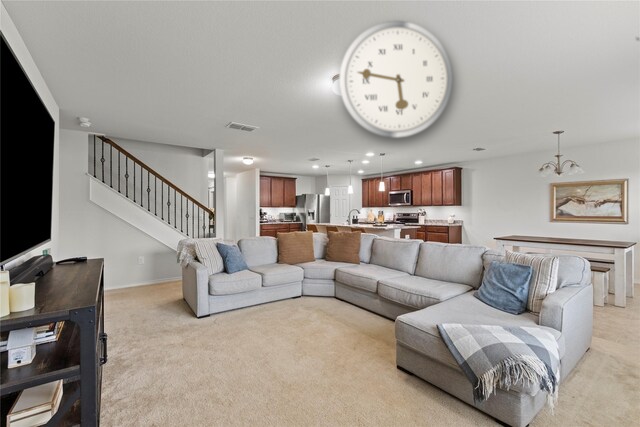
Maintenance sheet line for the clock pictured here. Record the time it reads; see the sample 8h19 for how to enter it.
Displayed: 5h47
